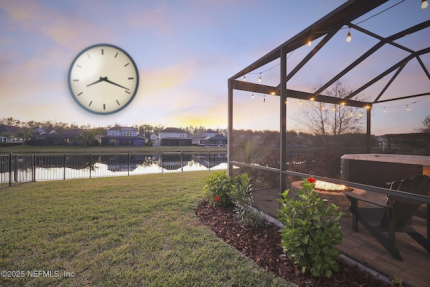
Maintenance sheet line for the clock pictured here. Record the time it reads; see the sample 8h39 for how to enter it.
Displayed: 8h19
